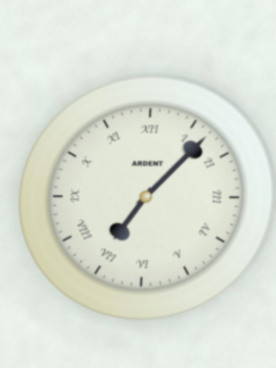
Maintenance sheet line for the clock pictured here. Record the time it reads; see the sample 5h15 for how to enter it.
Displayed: 7h07
